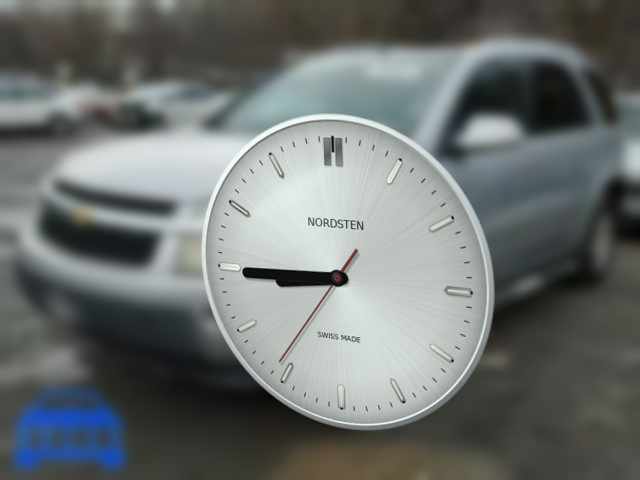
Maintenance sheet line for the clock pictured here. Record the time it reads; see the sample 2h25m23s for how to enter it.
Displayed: 8h44m36s
